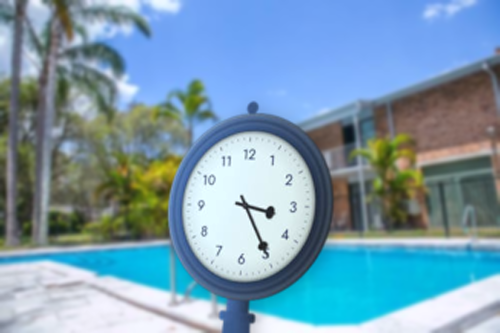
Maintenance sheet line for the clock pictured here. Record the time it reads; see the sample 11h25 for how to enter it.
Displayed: 3h25
